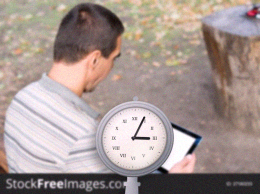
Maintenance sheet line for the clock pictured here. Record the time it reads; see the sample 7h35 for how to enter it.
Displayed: 3h04
